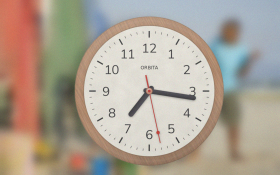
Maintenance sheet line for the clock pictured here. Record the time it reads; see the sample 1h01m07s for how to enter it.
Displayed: 7h16m28s
